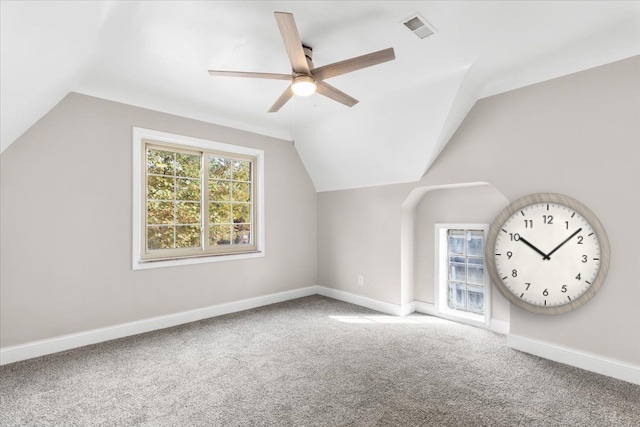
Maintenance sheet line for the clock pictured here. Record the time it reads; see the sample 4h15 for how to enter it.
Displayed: 10h08
